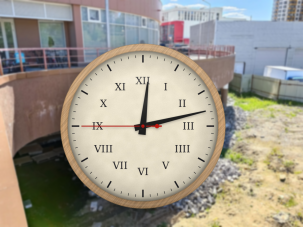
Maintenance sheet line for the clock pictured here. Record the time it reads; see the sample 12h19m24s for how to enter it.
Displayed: 12h12m45s
